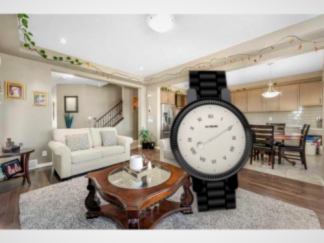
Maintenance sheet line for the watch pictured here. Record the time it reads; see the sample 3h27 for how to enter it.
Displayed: 8h10
